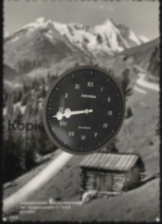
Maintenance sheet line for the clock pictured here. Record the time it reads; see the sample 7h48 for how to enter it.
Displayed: 8h43
